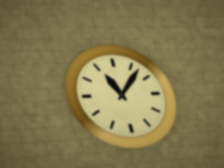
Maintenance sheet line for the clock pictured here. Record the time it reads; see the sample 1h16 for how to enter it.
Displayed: 11h07
